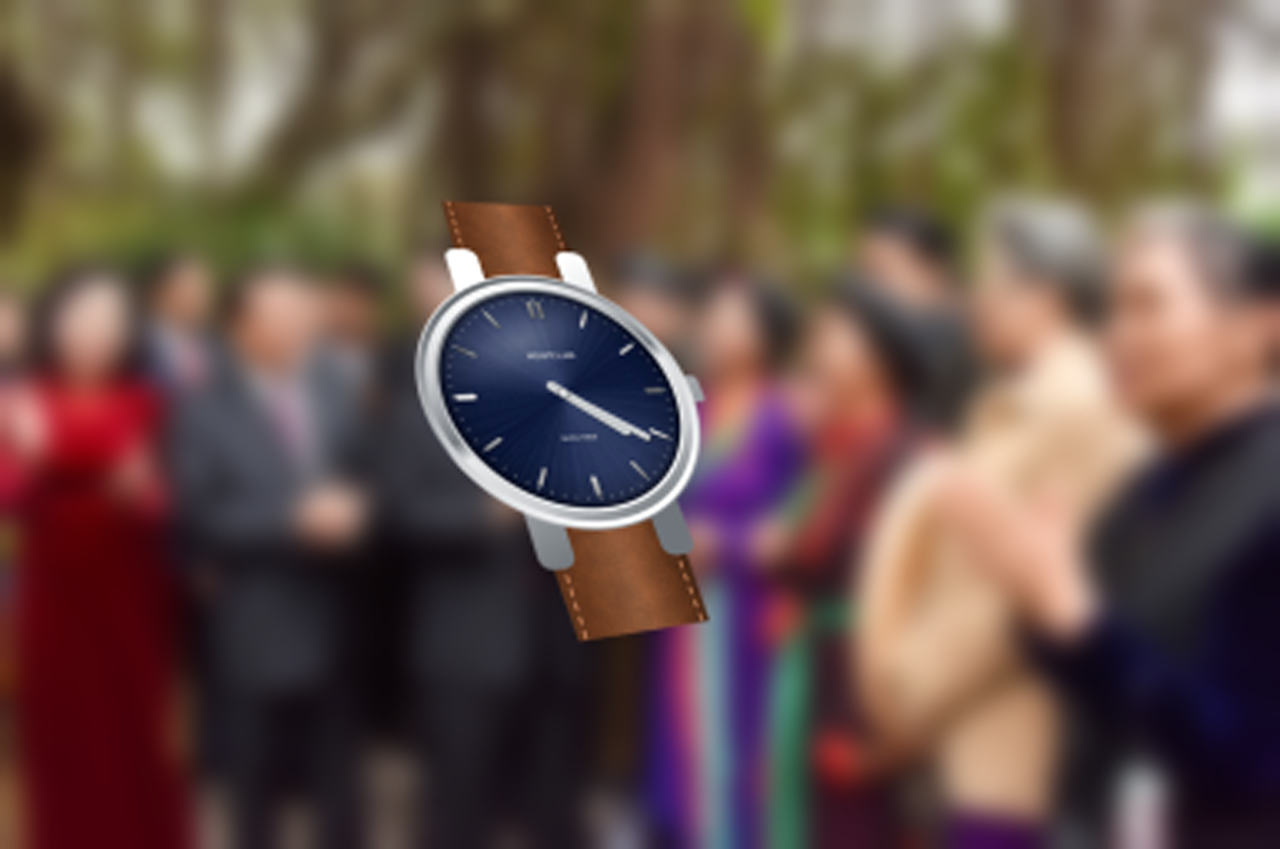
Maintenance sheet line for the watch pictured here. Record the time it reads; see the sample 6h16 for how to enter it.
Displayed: 4h21
